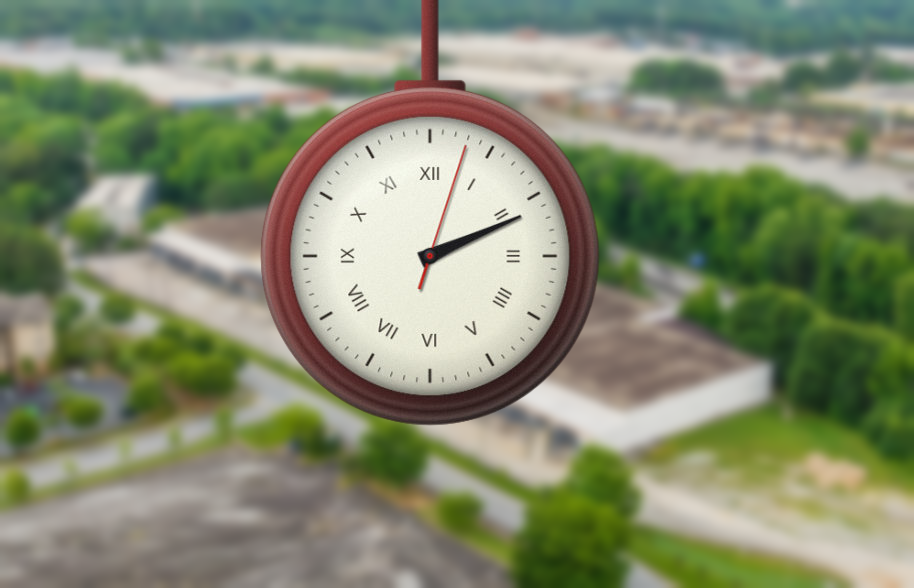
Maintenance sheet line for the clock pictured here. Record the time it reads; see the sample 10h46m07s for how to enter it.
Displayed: 2h11m03s
